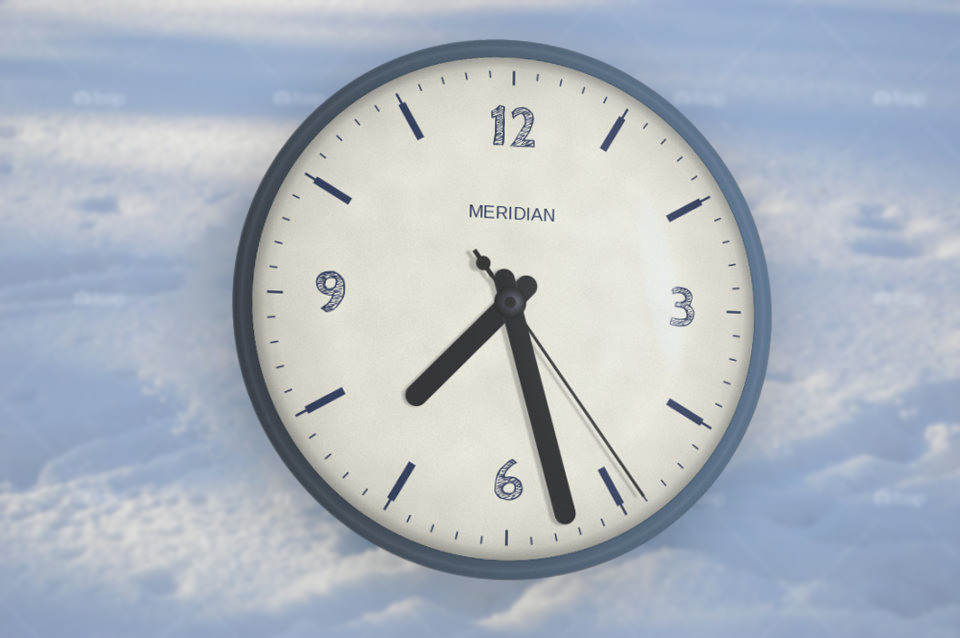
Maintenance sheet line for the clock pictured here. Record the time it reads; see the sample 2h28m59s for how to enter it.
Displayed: 7h27m24s
